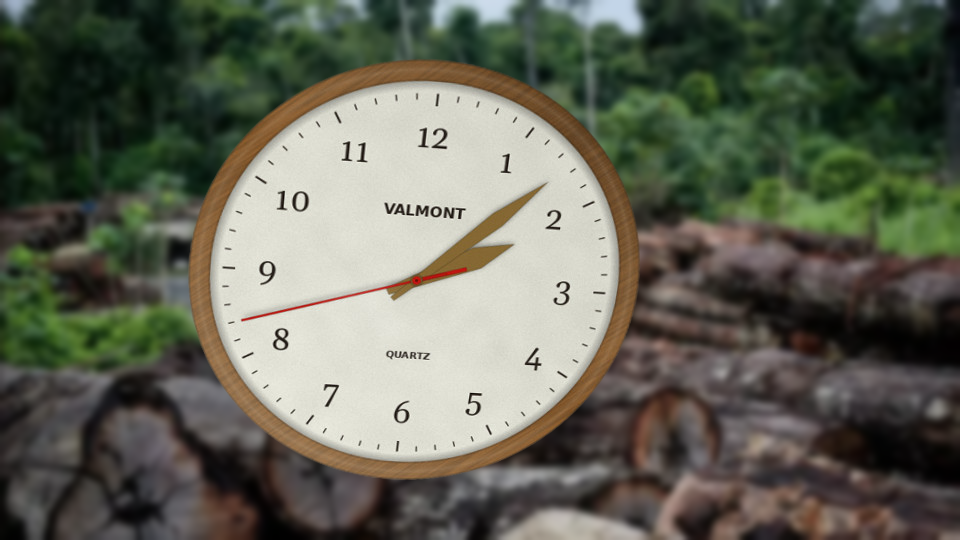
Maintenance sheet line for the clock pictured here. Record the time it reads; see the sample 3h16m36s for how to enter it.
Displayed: 2h07m42s
